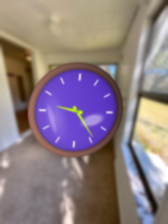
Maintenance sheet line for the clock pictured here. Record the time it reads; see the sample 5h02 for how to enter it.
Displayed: 9h24
